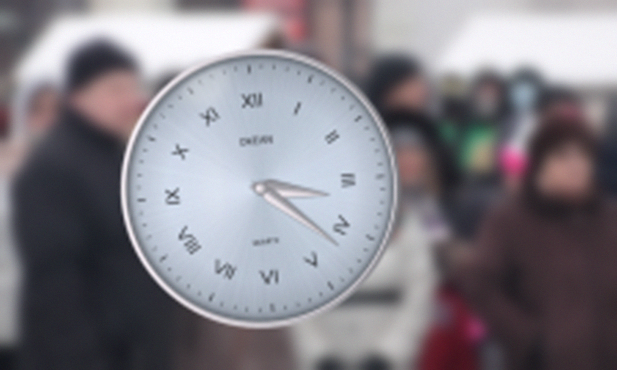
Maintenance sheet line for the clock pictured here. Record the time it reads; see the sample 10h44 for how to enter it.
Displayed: 3h22
